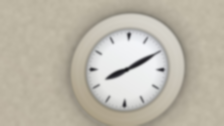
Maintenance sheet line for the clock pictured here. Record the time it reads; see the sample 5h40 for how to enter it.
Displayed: 8h10
